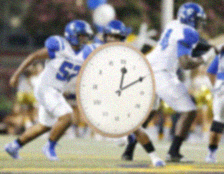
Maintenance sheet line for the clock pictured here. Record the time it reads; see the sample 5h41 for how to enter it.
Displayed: 12h10
